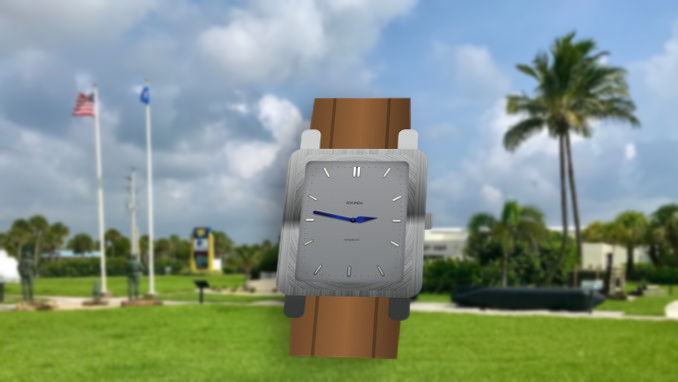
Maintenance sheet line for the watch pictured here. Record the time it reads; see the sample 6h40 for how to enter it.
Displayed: 2h47
